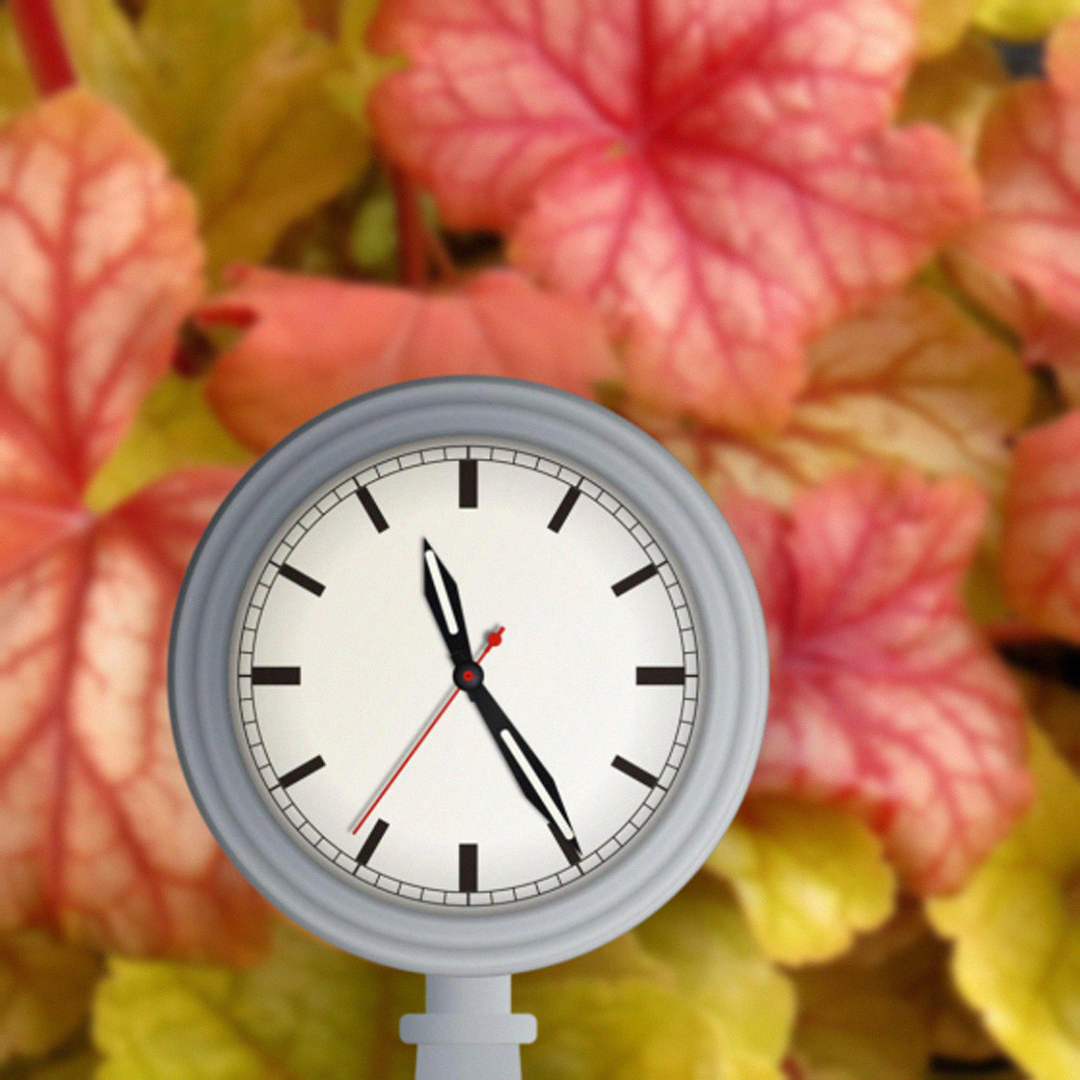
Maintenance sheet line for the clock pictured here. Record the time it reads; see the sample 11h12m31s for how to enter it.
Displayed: 11h24m36s
